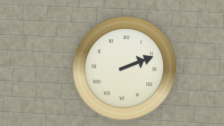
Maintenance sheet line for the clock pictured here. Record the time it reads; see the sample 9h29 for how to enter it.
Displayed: 2h11
